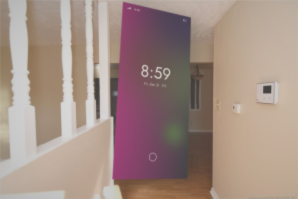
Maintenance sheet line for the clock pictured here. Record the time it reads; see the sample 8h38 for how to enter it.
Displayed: 8h59
